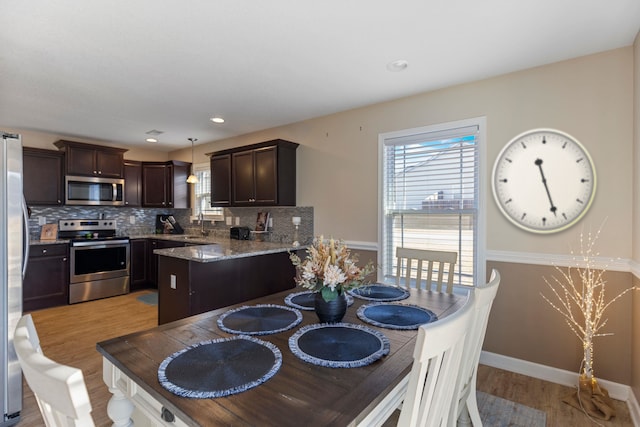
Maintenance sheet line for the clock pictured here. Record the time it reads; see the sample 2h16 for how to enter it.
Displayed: 11h27
